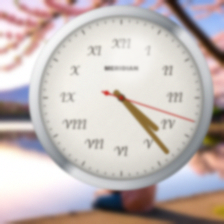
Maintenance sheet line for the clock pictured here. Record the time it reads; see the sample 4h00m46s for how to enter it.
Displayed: 4h23m18s
